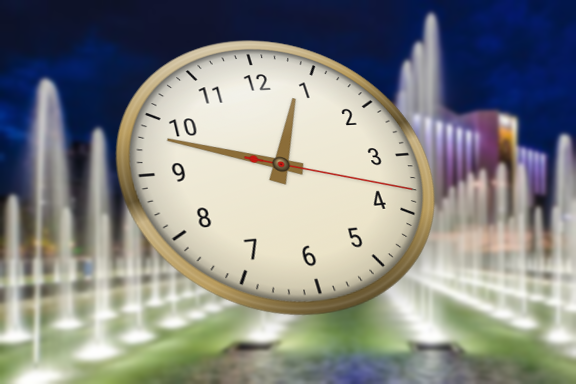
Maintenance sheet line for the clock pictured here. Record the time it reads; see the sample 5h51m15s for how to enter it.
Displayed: 12h48m18s
